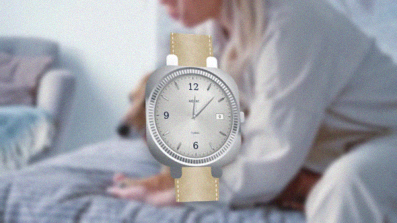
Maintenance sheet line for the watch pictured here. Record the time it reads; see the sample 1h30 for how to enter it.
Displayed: 12h08
